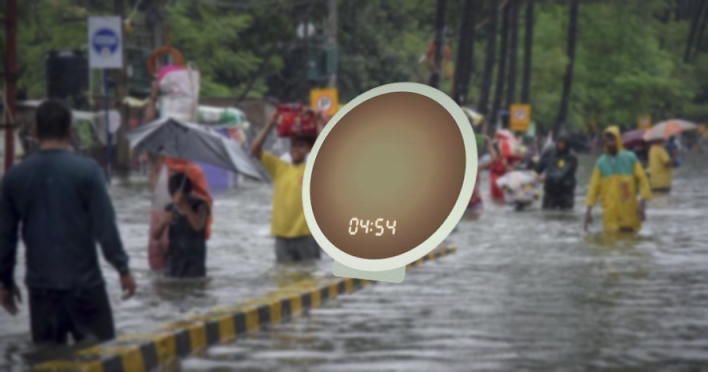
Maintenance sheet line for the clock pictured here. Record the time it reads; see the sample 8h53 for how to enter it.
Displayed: 4h54
